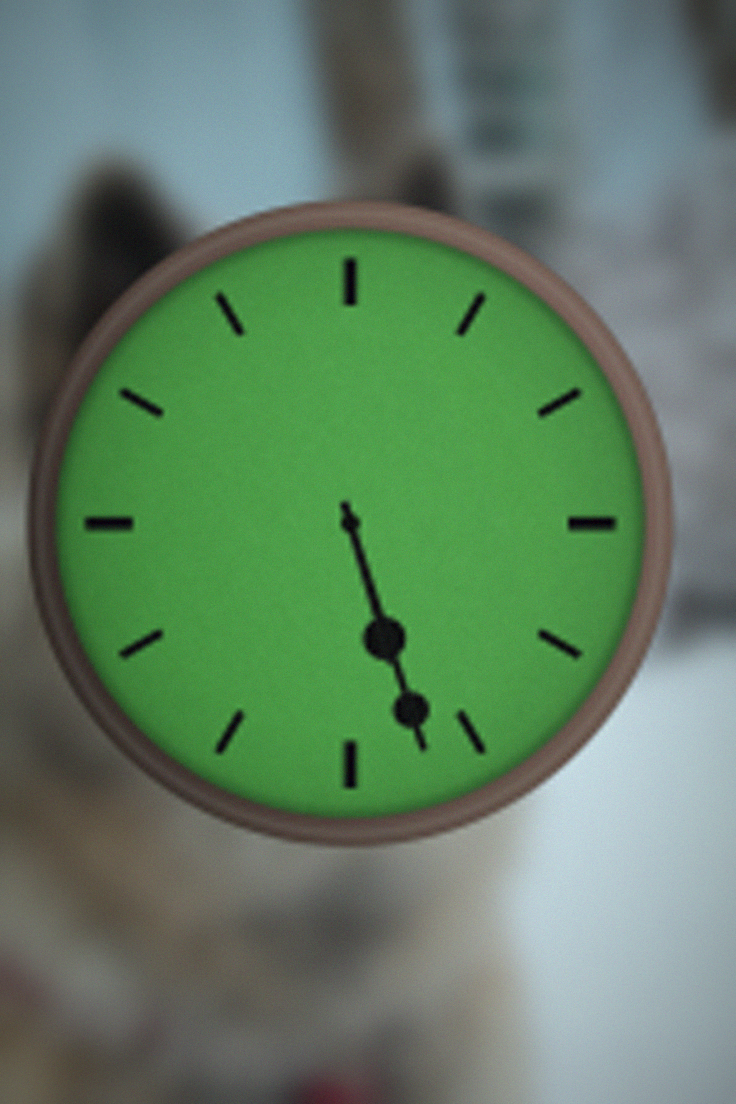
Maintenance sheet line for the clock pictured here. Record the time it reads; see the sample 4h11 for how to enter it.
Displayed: 5h27
